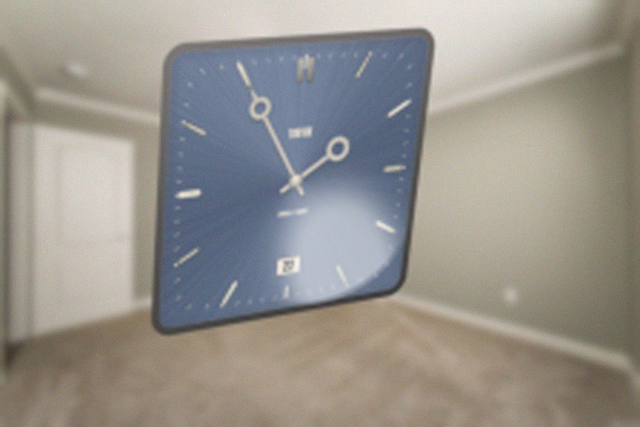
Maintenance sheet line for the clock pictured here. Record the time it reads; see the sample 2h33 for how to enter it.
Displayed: 1h55
